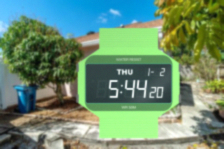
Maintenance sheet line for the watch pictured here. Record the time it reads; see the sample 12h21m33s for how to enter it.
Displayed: 5h44m20s
